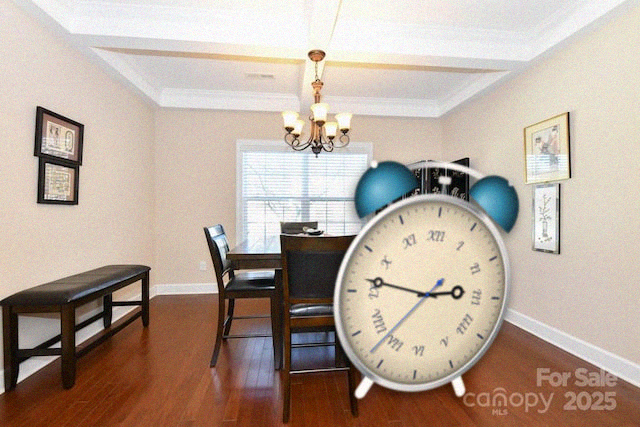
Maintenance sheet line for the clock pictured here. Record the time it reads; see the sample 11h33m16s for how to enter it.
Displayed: 2h46m37s
